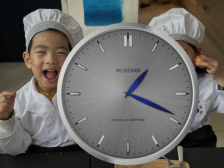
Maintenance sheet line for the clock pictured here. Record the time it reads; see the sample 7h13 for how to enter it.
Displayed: 1h19
